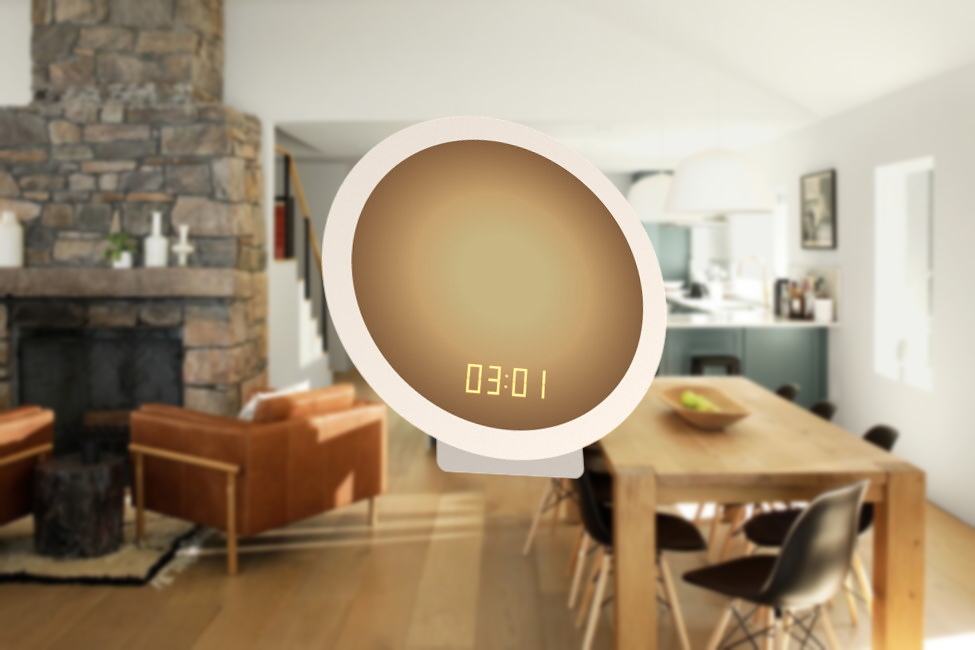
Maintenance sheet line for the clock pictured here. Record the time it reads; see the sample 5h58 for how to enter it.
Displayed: 3h01
